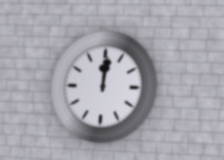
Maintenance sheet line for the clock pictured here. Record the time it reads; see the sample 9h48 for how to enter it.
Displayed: 12h01
